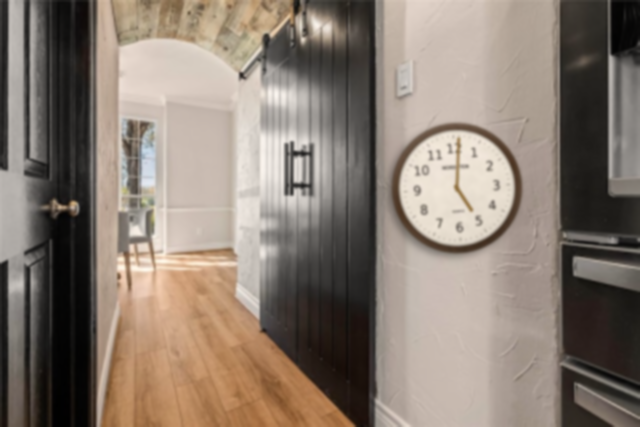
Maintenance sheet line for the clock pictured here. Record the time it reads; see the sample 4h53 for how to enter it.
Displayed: 5h01
